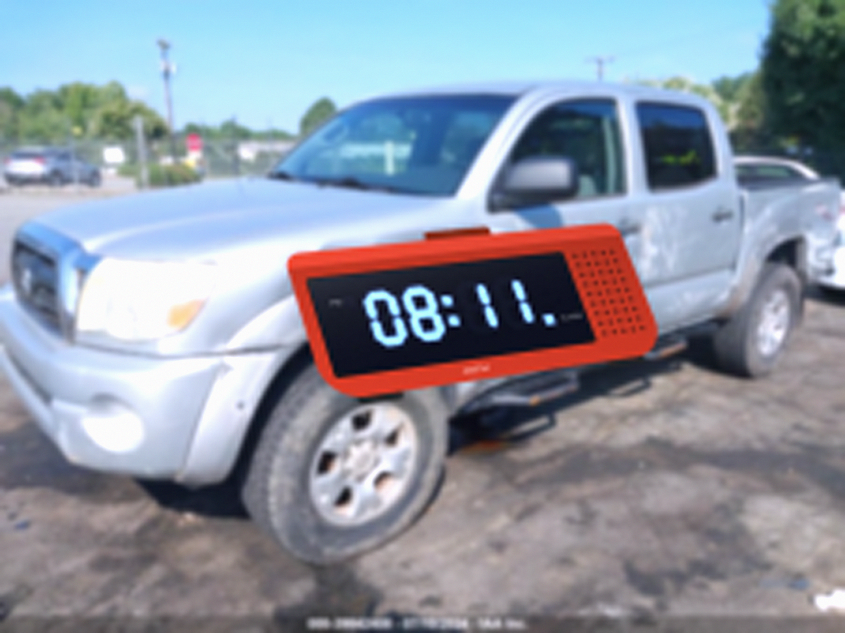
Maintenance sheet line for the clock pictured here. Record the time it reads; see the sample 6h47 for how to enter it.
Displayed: 8h11
